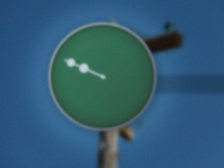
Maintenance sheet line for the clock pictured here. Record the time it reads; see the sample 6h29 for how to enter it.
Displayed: 9h49
